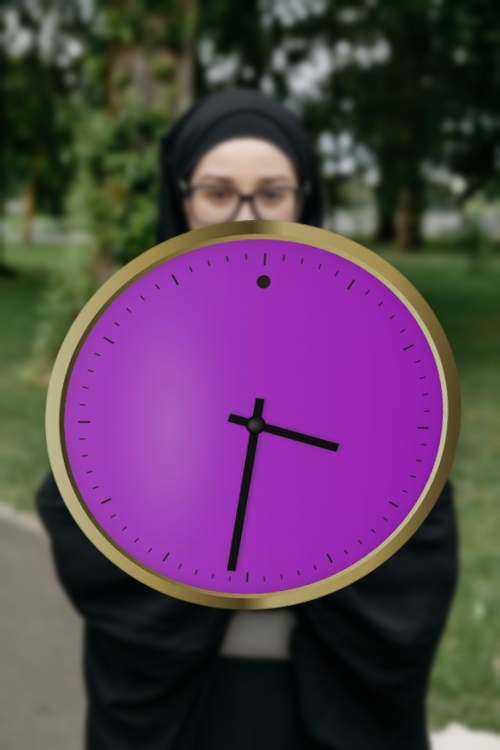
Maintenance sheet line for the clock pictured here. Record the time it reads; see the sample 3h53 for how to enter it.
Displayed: 3h31
